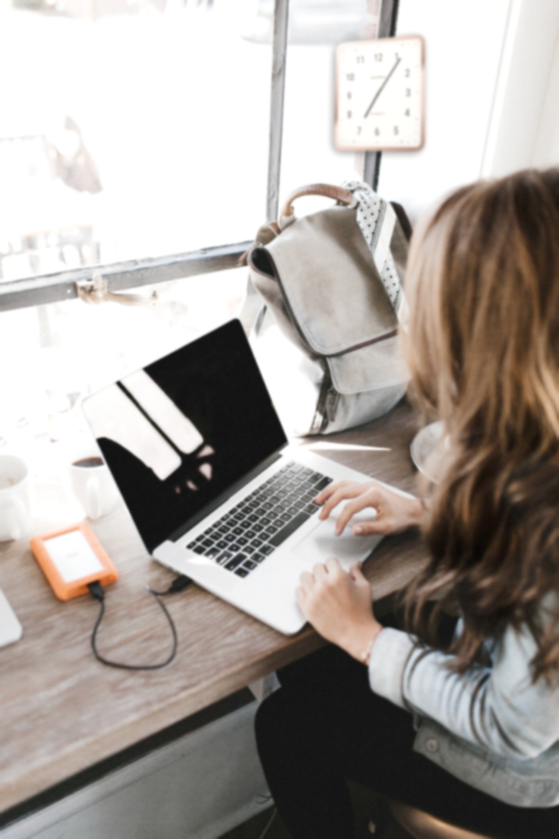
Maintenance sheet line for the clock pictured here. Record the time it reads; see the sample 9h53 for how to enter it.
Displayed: 7h06
